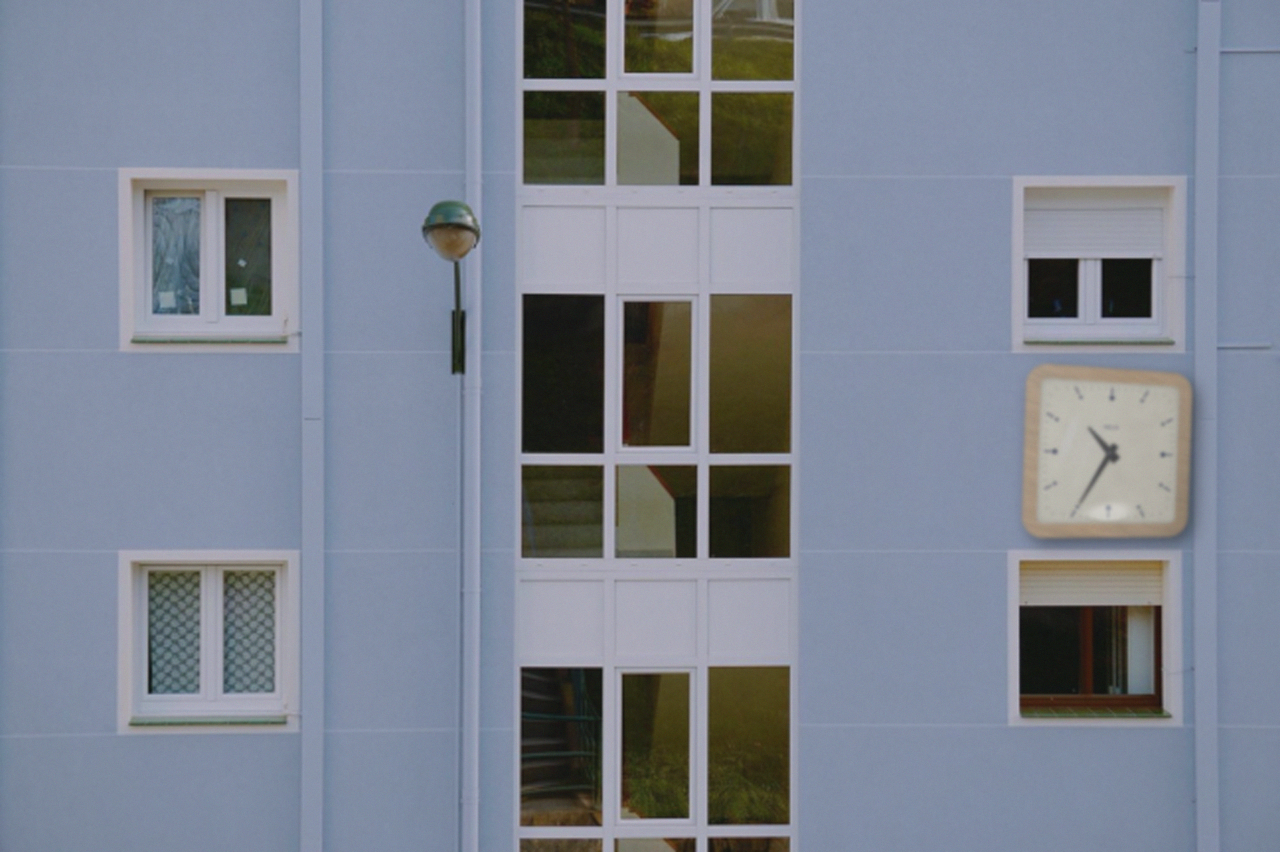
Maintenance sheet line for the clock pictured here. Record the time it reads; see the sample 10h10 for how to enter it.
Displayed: 10h35
